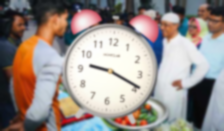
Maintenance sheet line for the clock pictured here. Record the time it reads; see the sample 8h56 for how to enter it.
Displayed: 9h19
